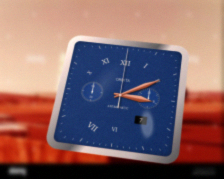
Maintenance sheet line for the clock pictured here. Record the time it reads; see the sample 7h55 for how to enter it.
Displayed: 3h10
